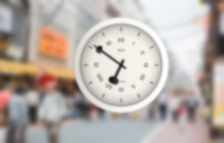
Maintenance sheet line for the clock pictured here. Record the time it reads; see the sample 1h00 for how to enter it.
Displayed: 6h51
